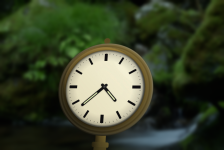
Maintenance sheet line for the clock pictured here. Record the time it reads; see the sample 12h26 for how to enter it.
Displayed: 4h38
